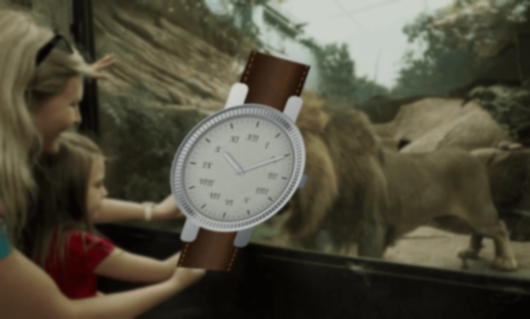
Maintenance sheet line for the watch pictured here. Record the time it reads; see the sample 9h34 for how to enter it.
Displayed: 10h10
